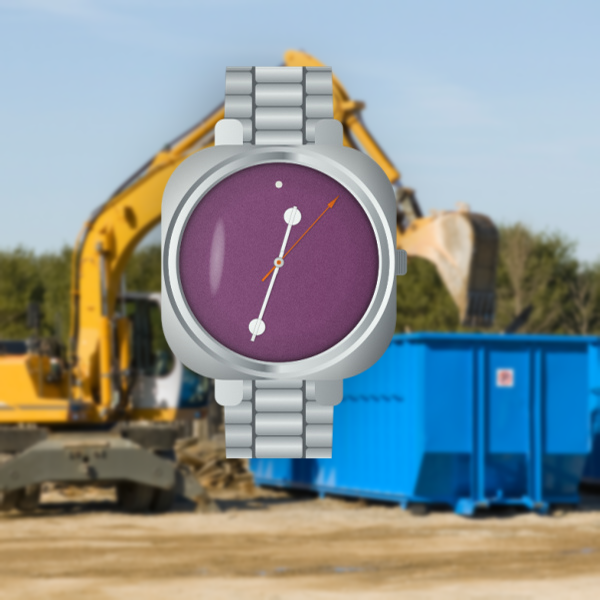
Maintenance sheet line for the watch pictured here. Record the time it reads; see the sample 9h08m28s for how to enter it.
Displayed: 12h33m07s
